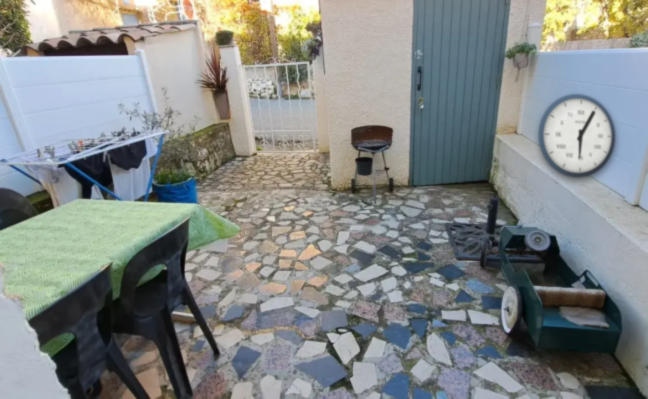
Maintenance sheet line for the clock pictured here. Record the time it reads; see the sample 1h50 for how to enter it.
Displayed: 6h05
